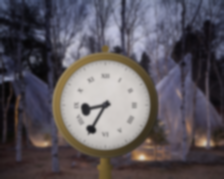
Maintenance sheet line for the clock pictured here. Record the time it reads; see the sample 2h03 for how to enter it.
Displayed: 8h35
